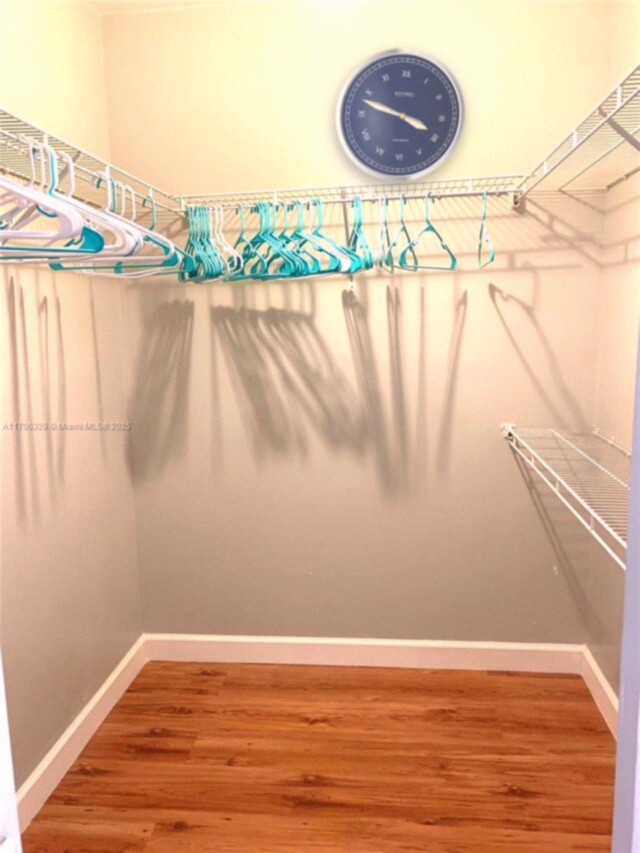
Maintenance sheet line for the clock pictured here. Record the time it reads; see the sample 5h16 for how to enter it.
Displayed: 3h48
